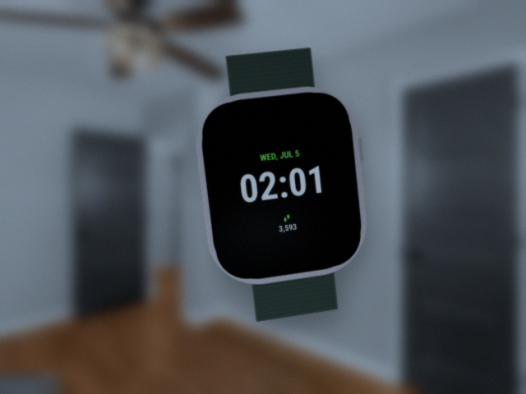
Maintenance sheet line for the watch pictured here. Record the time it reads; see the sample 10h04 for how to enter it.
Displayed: 2h01
